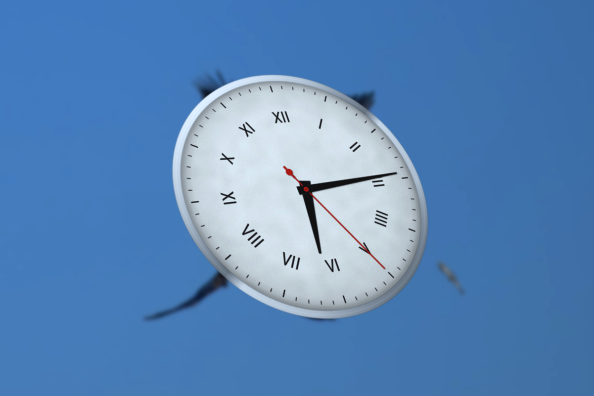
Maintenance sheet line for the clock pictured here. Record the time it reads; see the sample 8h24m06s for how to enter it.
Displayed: 6h14m25s
